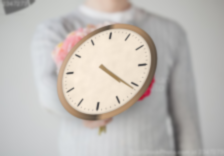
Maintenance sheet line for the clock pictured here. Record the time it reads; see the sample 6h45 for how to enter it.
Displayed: 4h21
